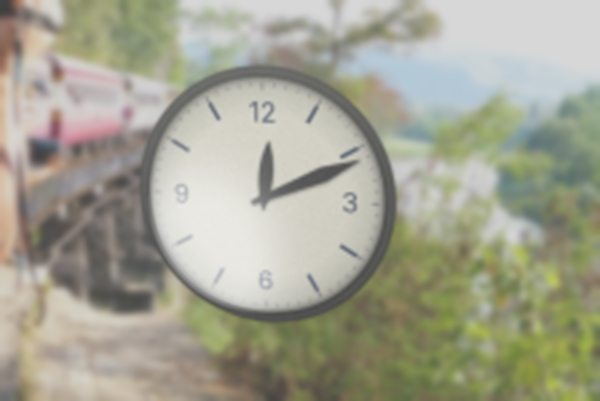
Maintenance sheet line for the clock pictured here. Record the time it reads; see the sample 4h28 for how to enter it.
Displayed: 12h11
